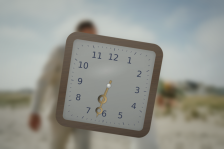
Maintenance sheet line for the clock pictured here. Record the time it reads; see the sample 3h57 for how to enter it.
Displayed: 6h32
